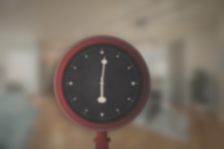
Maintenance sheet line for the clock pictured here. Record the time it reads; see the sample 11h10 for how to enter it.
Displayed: 6h01
